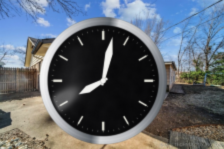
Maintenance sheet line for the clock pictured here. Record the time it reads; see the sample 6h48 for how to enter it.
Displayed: 8h02
